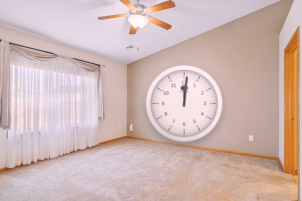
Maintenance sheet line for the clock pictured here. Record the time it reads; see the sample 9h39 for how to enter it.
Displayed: 12h01
